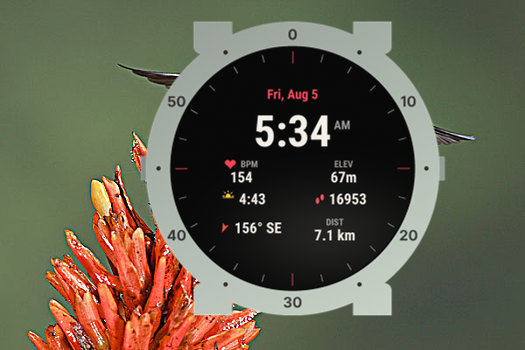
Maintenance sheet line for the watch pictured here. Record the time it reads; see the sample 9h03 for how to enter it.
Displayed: 5h34
